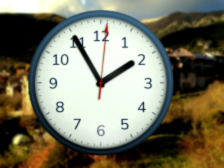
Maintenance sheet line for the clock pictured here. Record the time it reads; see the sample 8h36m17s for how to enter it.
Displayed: 1h55m01s
